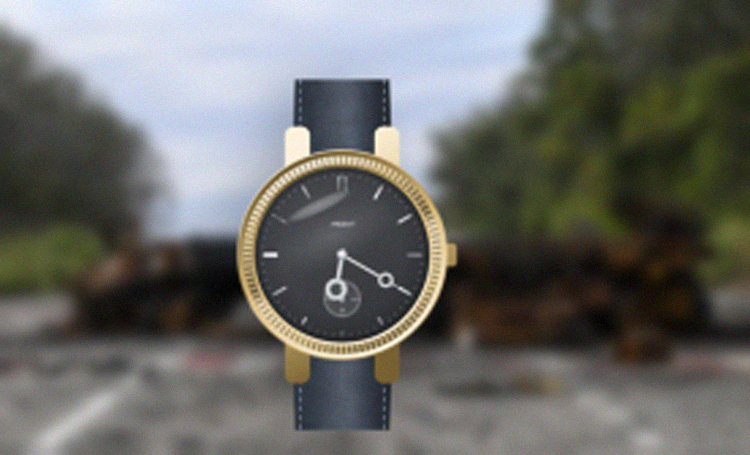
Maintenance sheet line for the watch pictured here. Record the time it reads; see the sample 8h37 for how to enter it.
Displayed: 6h20
